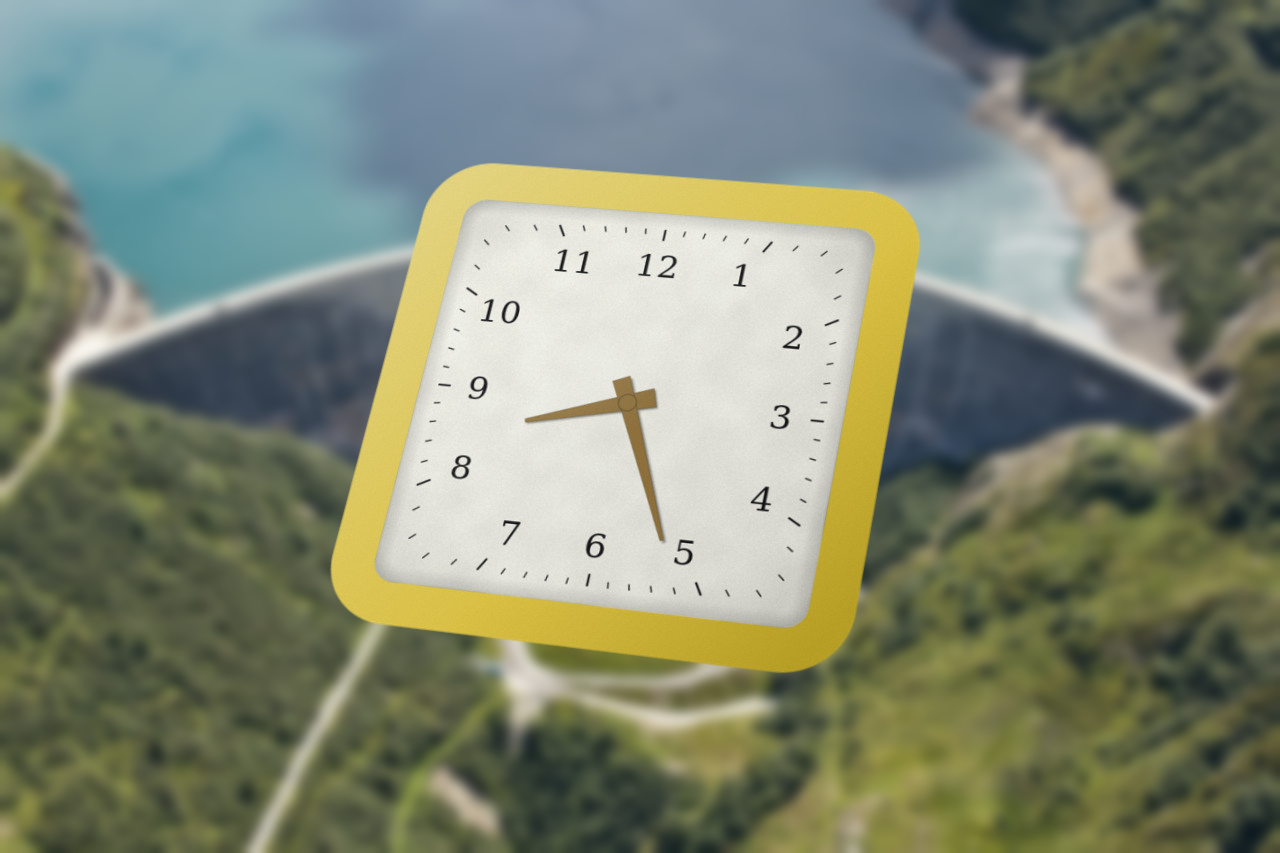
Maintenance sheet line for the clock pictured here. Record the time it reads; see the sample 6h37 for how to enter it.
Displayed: 8h26
